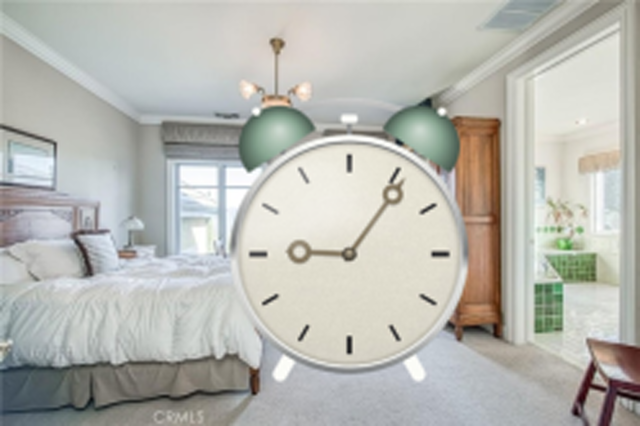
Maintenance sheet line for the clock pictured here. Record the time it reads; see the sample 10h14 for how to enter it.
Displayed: 9h06
